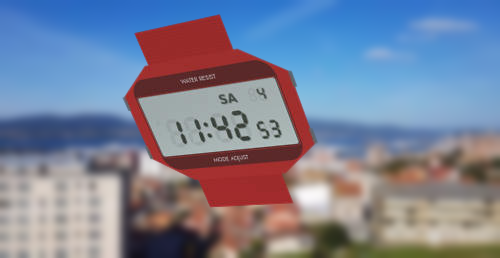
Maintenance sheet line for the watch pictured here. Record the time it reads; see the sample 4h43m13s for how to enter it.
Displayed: 11h42m53s
